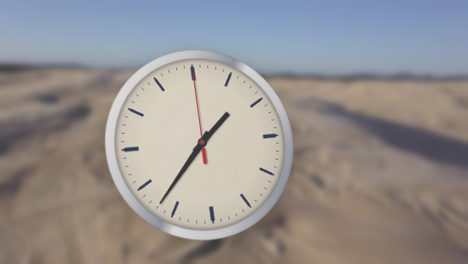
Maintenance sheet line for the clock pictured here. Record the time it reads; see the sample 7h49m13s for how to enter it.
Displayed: 1h37m00s
